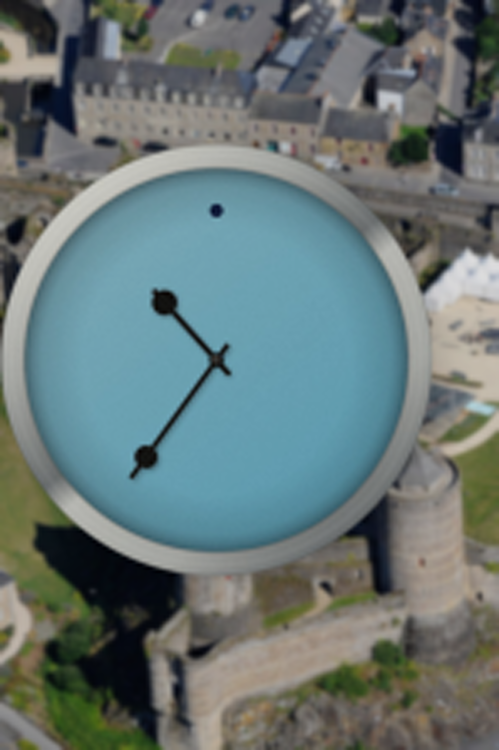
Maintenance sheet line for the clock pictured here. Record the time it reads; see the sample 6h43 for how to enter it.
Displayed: 10h36
